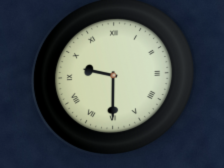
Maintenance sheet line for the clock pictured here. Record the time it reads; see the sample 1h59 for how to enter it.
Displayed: 9h30
